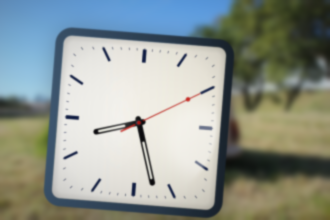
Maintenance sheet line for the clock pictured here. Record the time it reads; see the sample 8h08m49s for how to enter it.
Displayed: 8h27m10s
